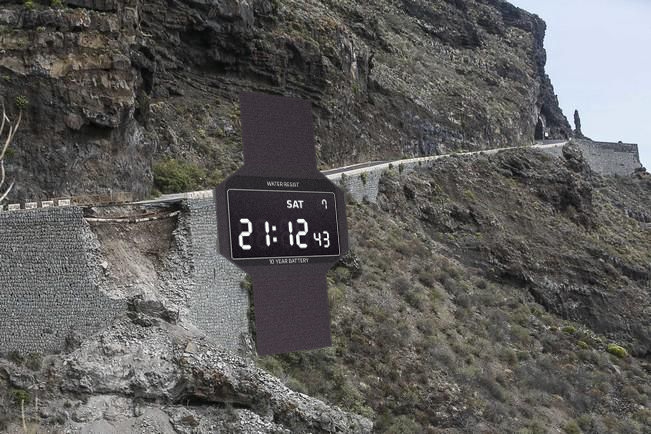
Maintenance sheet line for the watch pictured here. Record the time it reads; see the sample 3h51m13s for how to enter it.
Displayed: 21h12m43s
